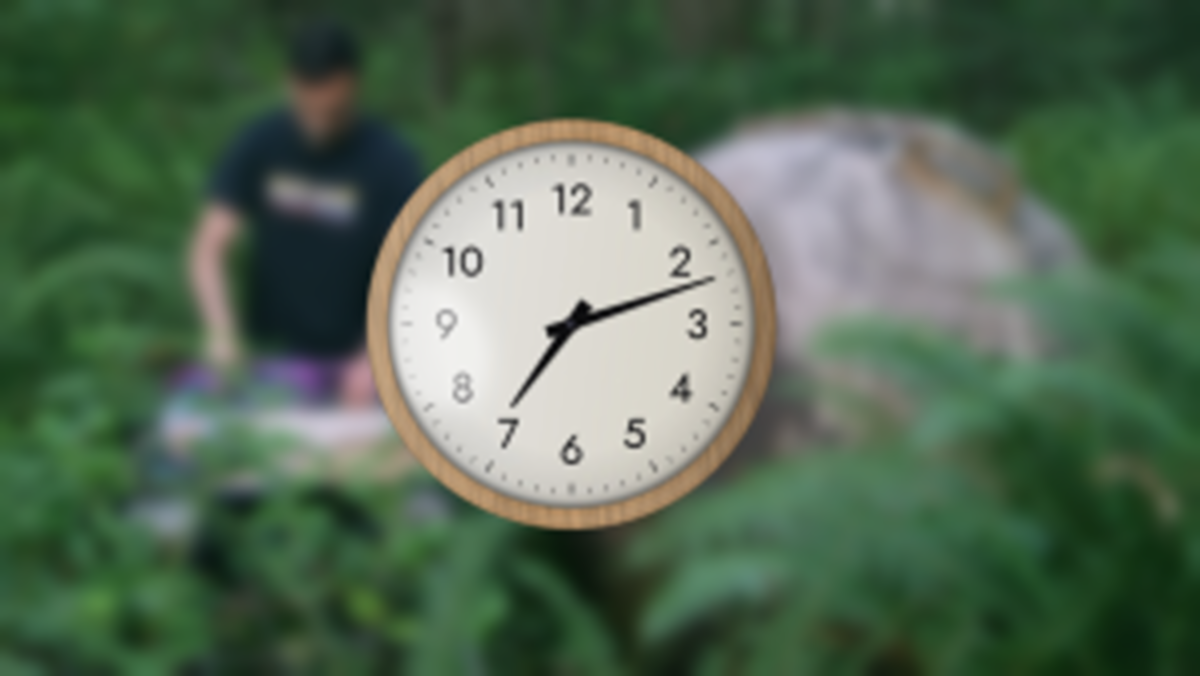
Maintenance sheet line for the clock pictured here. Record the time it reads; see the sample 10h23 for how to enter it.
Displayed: 7h12
